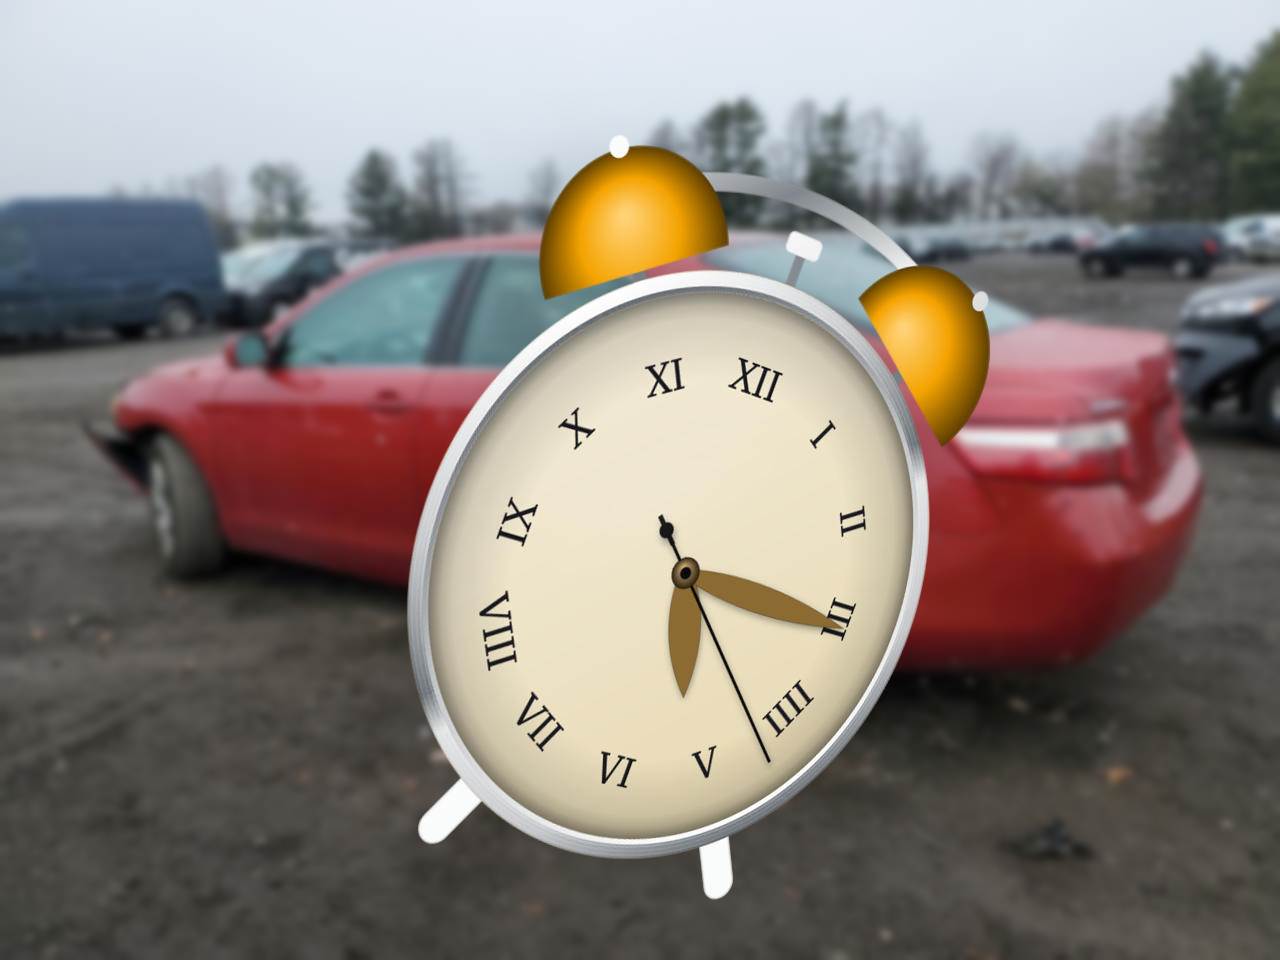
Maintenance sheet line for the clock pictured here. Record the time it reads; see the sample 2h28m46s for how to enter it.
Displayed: 5h15m22s
